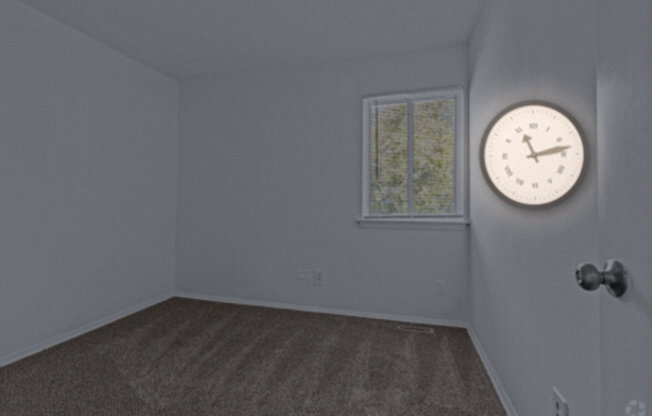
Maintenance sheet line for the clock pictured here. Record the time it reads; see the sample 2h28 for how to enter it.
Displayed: 11h13
